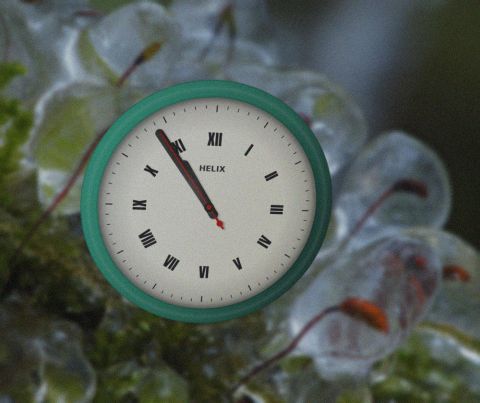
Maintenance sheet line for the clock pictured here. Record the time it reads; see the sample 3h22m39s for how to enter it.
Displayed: 10h53m54s
